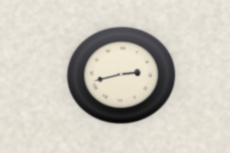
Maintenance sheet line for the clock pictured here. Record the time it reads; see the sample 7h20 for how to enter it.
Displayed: 2h42
